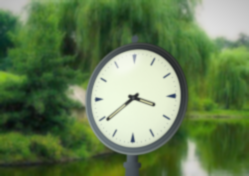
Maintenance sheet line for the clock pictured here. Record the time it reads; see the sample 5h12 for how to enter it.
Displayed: 3h39
